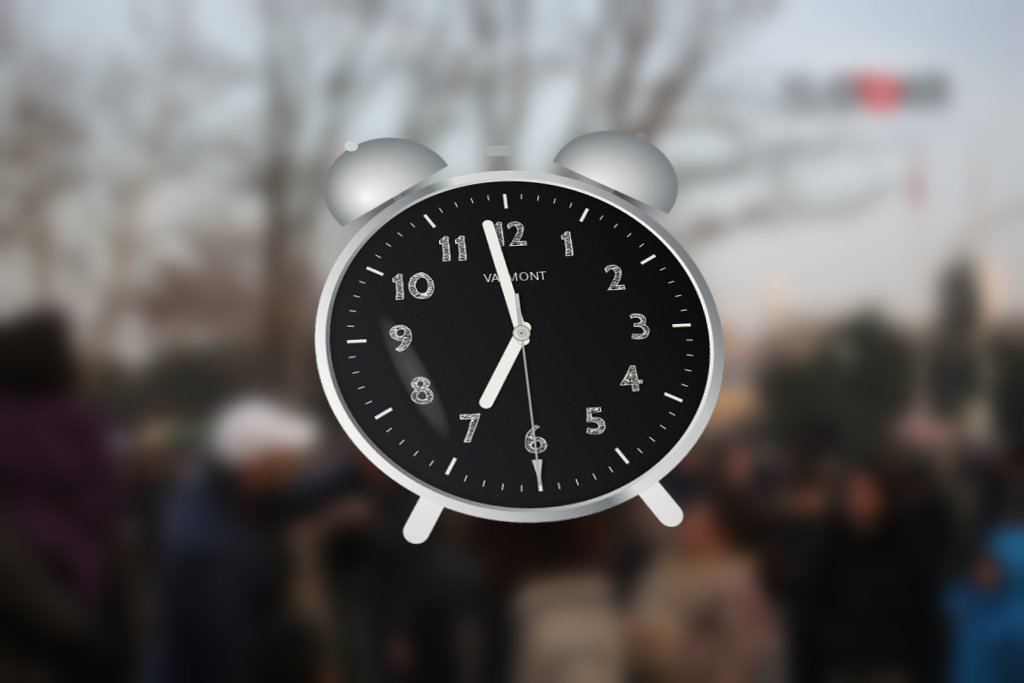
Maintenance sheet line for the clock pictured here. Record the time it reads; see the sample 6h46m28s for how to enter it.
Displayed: 6h58m30s
